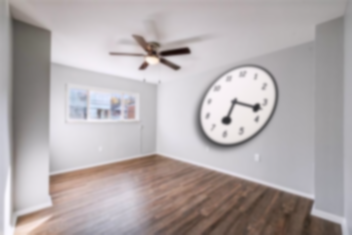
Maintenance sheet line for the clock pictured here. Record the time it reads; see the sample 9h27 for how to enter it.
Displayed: 6h17
